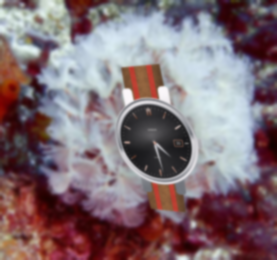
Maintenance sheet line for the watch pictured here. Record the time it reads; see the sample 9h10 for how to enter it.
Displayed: 4h29
